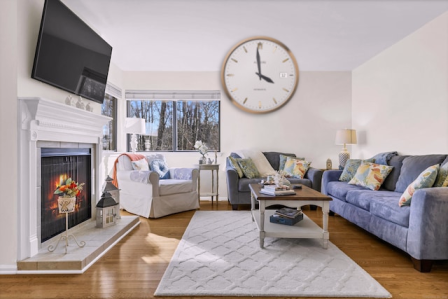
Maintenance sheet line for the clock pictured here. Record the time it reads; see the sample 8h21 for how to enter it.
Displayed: 3h59
